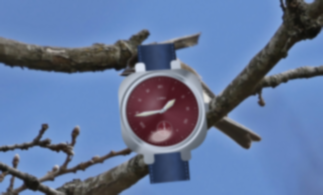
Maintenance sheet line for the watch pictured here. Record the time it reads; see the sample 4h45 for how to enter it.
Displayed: 1h44
